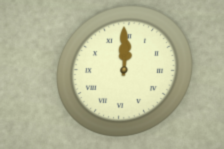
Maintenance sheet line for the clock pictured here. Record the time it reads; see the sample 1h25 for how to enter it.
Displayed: 11h59
